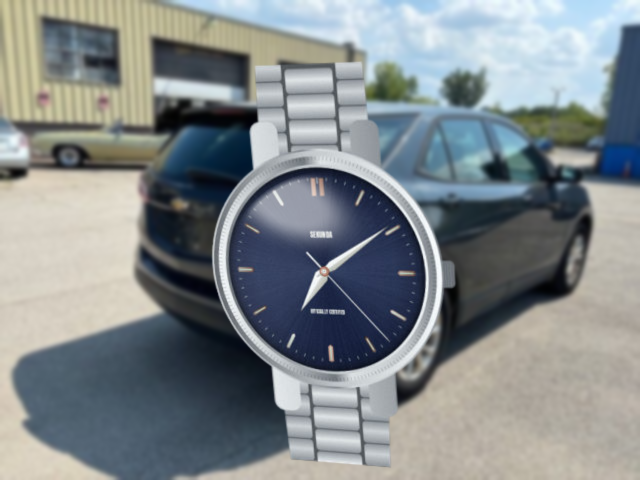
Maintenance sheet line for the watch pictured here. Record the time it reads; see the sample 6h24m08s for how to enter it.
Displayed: 7h09m23s
